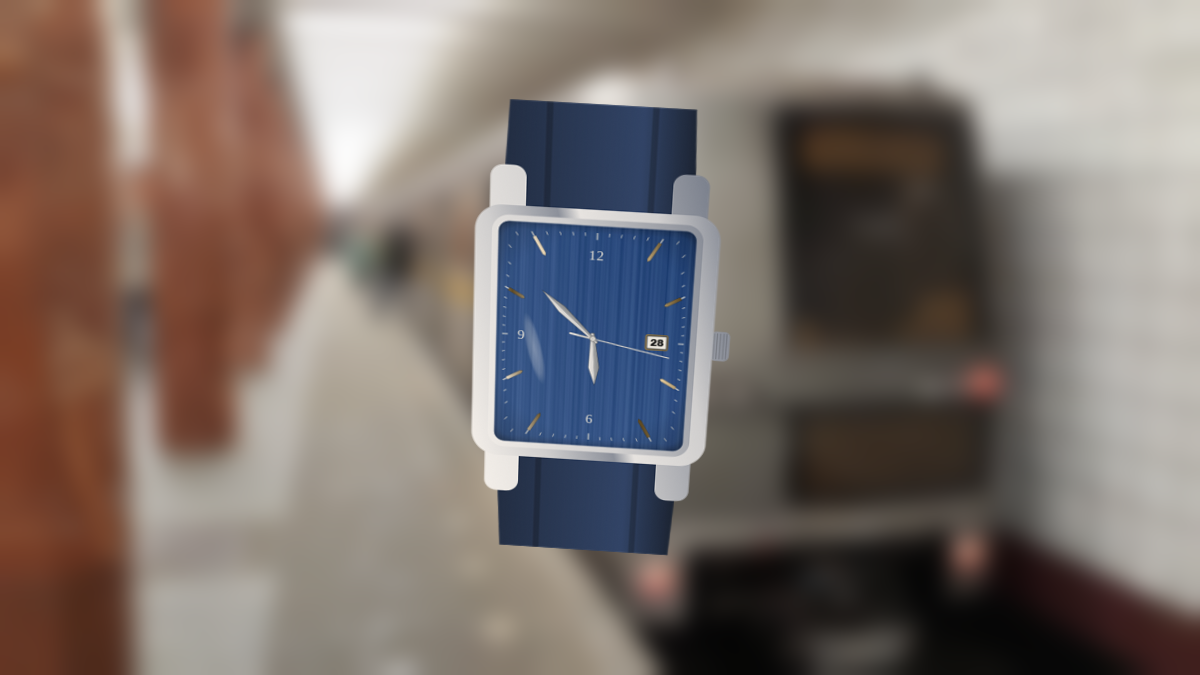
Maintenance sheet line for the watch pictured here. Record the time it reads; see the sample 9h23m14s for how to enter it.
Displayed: 5h52m17s
